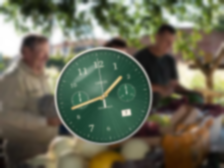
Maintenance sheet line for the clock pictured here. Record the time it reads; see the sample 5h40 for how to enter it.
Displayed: 1h43
